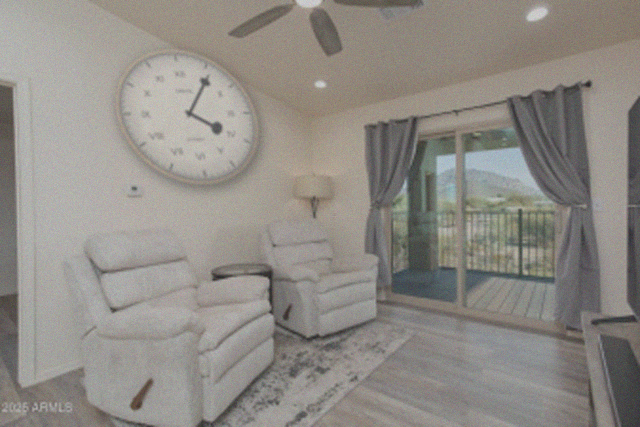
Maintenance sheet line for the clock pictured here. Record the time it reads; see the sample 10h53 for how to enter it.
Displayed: 4h06
